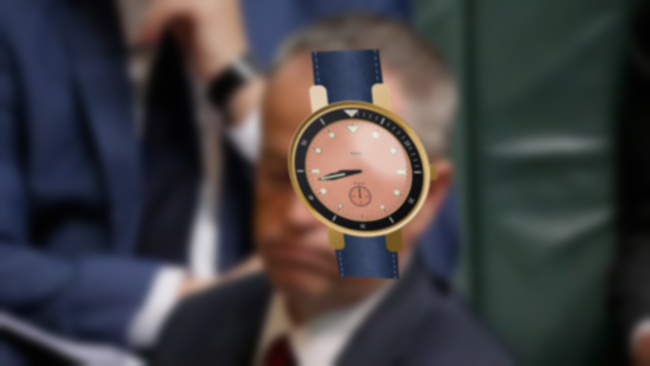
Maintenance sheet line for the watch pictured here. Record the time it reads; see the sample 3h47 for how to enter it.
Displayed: 8h43
